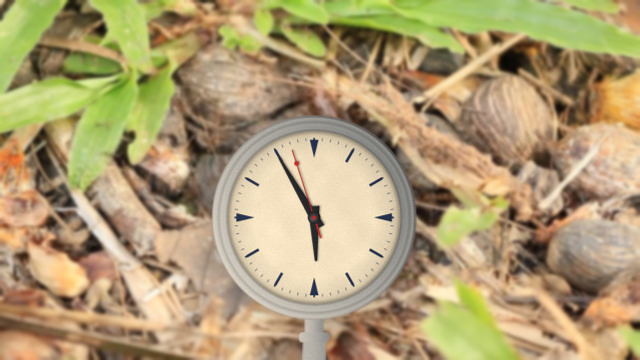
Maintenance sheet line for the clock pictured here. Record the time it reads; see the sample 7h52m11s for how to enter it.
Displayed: 5h54m57s
